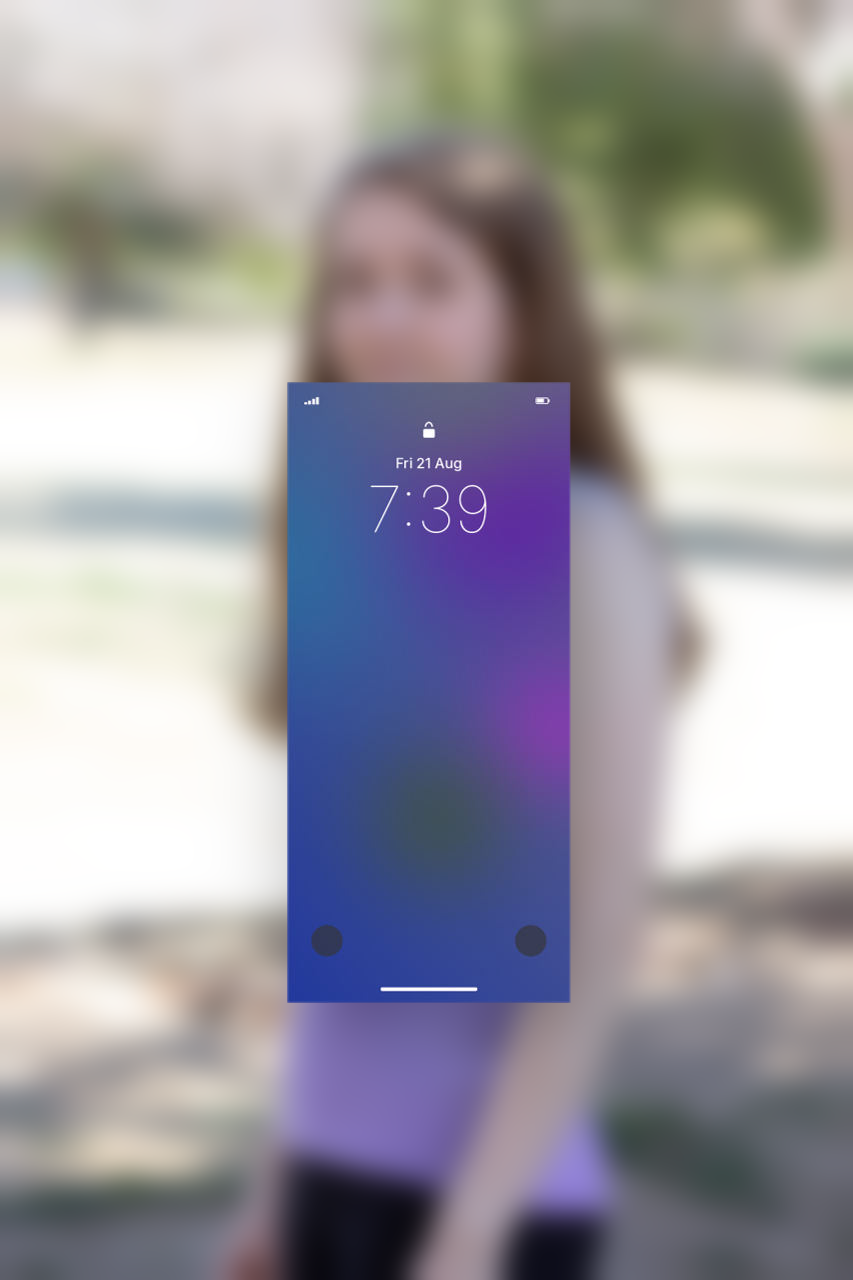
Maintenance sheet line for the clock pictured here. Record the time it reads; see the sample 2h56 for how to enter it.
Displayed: 7h39
